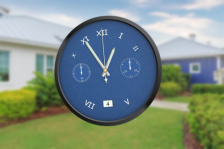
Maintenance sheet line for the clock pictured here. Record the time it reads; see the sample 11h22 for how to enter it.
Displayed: 12h55
